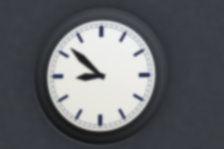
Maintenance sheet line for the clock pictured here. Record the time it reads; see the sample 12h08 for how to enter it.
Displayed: 8h52
